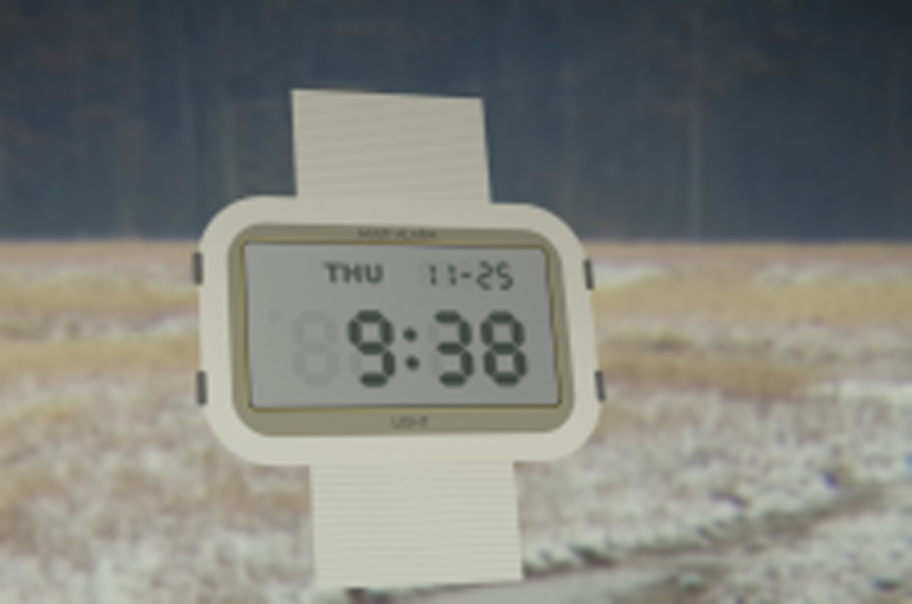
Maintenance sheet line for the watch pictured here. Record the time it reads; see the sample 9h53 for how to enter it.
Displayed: 9h38
